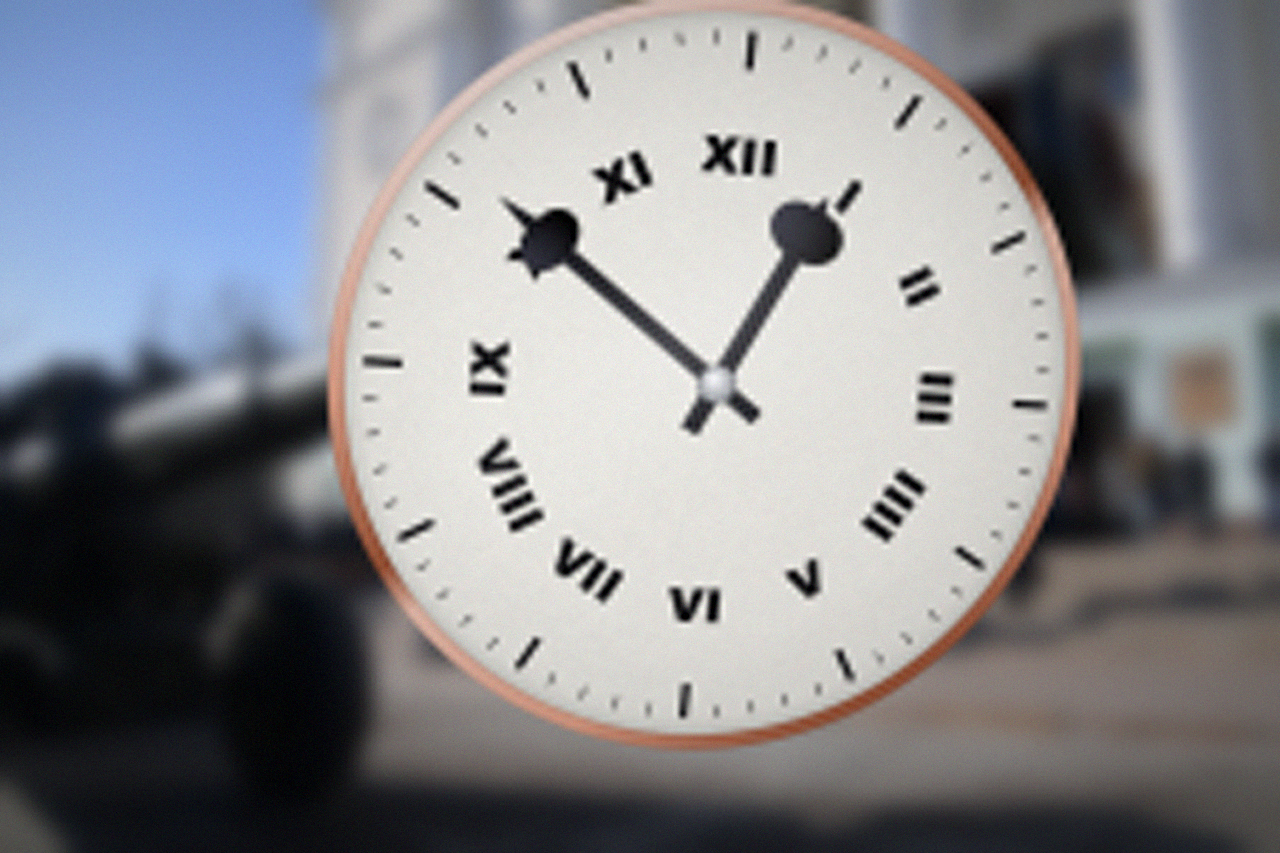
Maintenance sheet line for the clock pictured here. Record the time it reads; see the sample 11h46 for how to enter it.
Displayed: 12h51
